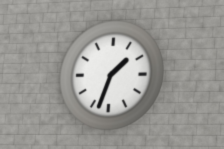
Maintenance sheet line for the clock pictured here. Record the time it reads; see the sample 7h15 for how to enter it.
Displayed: 1h33
